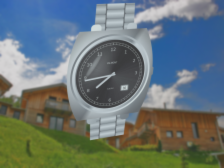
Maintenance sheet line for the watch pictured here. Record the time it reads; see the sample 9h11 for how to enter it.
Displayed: 7h44
